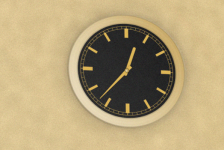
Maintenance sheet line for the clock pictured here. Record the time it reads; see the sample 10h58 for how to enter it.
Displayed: 12h37
